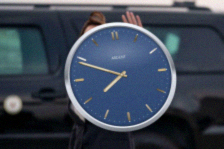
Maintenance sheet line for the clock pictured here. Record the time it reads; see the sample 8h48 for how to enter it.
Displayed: 7h49
